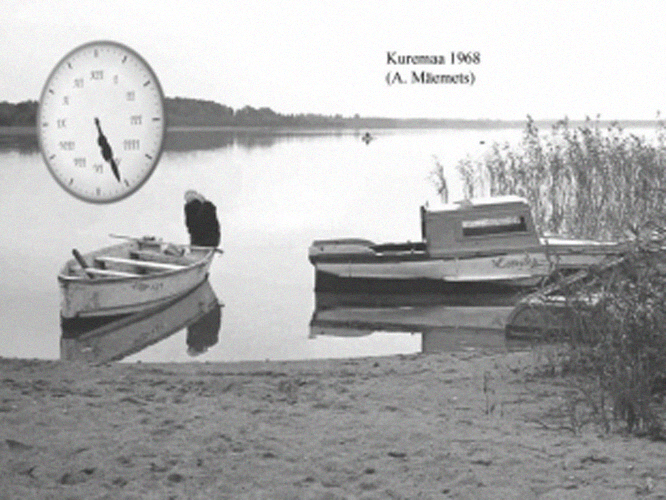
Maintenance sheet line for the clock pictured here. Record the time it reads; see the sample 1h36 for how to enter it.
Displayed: 5h26
